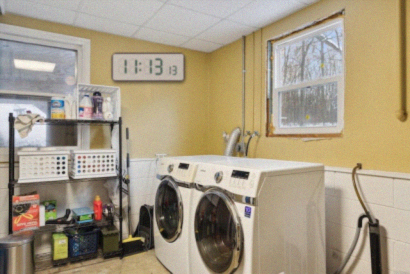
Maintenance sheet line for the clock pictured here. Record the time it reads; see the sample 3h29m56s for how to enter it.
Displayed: 11h13m13s
